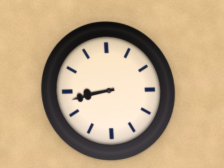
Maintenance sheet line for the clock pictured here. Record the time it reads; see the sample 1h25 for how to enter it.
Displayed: 8h43
